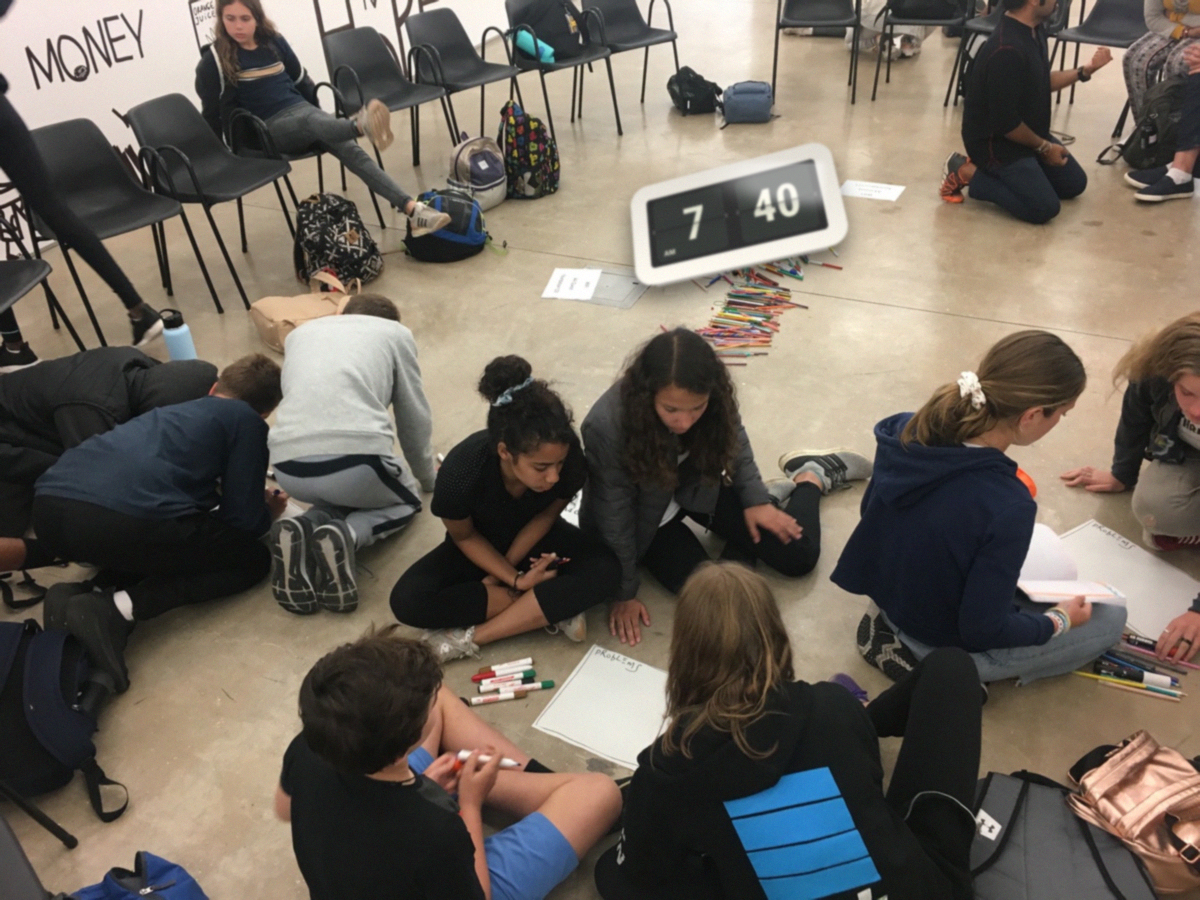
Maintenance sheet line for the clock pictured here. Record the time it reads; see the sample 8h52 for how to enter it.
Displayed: 7h40
